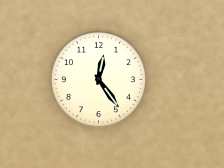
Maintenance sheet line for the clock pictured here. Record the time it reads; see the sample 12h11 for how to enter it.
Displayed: 12h24
